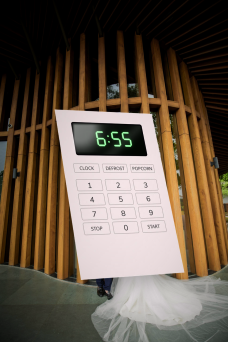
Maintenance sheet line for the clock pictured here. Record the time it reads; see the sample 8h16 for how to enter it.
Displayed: 6h55
